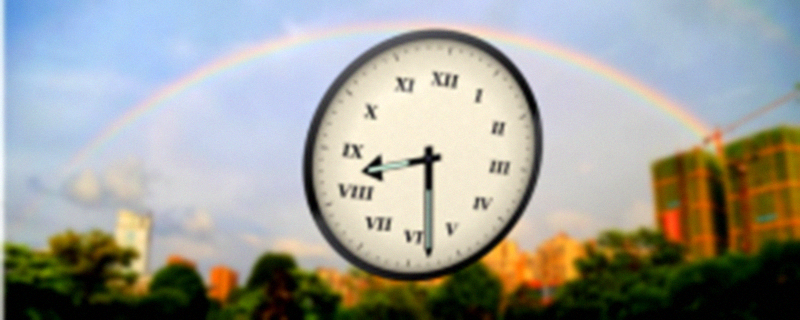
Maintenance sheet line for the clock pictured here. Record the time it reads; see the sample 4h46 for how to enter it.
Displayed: 8h28
